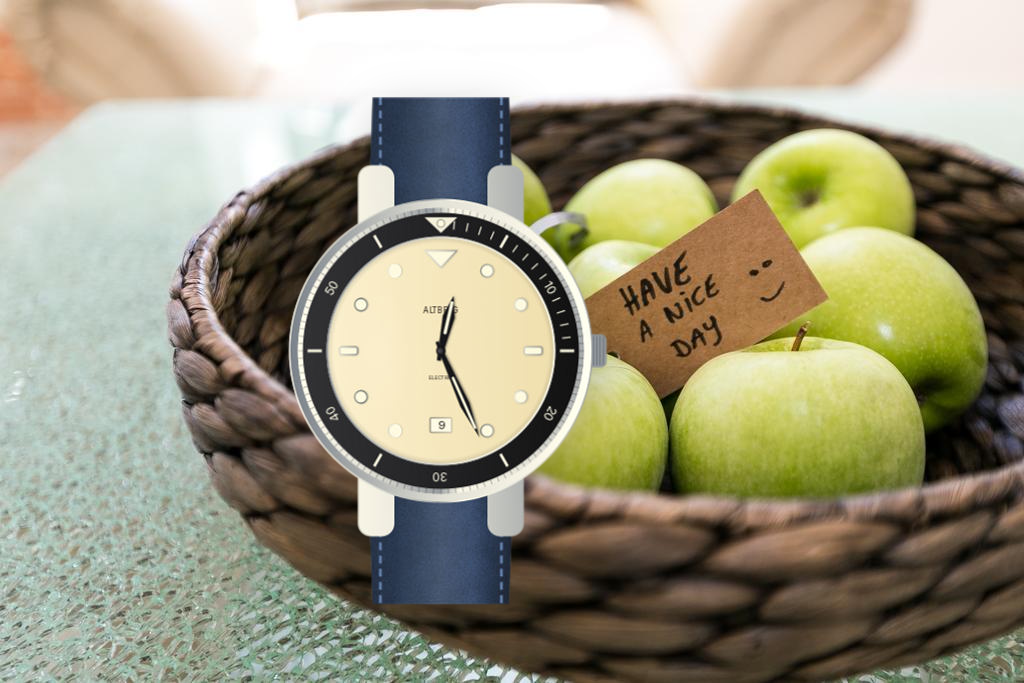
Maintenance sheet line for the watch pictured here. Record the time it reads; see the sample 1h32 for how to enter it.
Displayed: 12h26
